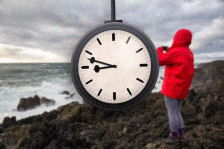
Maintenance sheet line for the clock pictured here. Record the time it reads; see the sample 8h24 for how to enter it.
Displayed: 8h48
